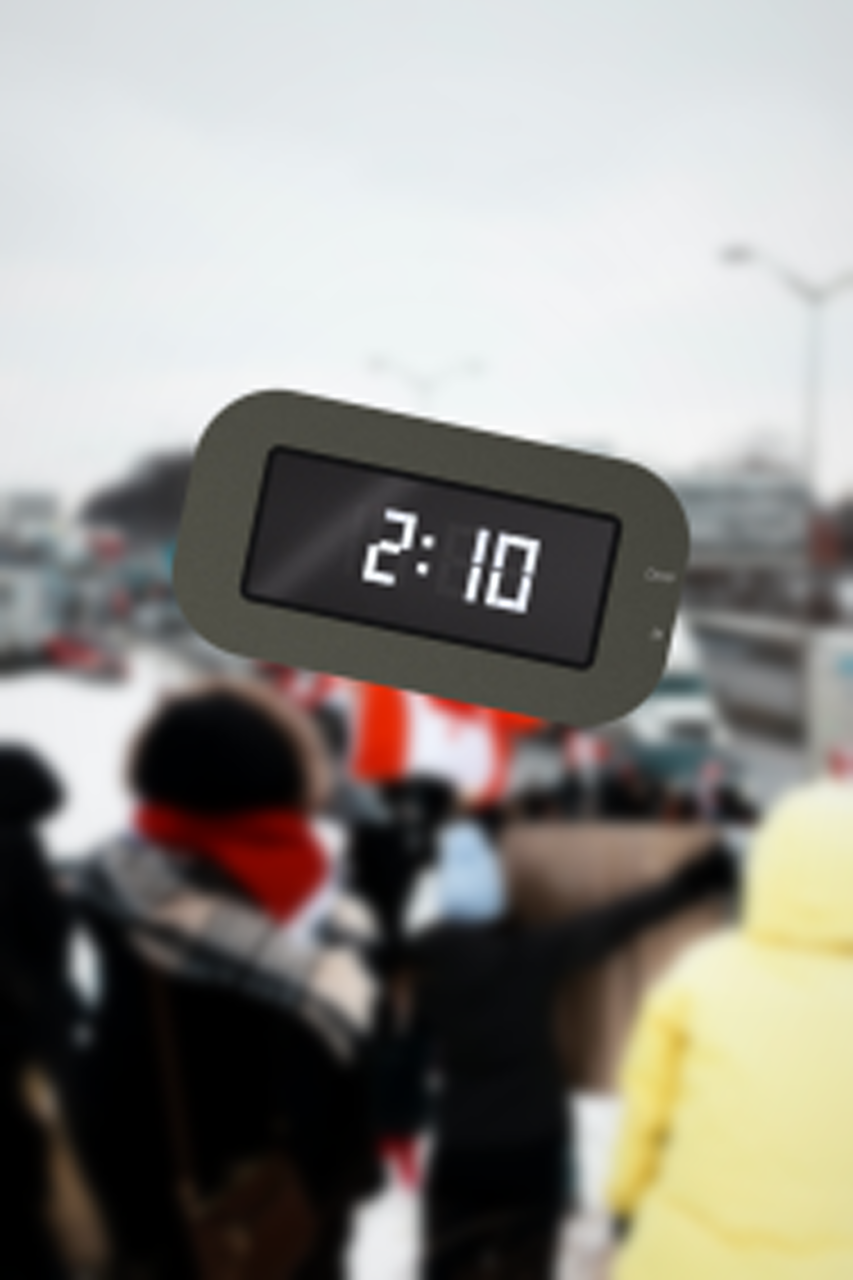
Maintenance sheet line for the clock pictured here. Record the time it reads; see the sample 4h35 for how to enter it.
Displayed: 2h10
